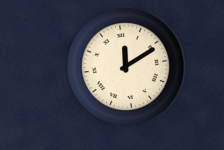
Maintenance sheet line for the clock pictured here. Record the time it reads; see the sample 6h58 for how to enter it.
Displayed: 12h11
